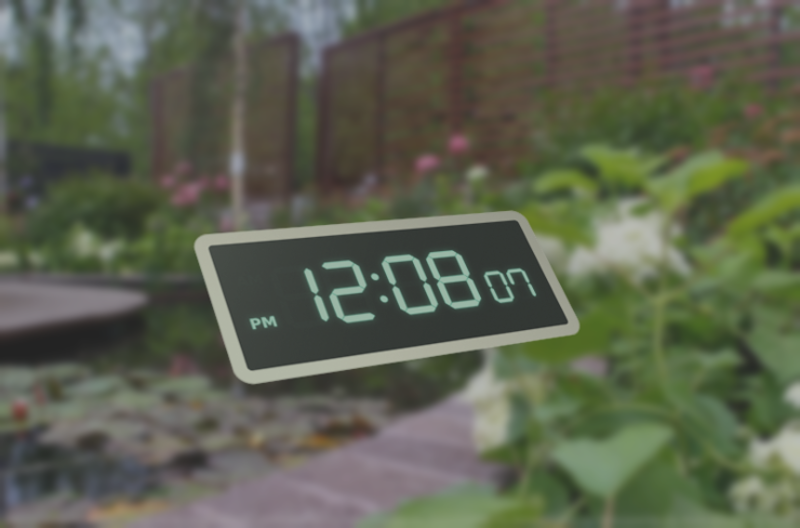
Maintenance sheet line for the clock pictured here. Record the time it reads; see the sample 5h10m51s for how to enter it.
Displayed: 12h08m07s
